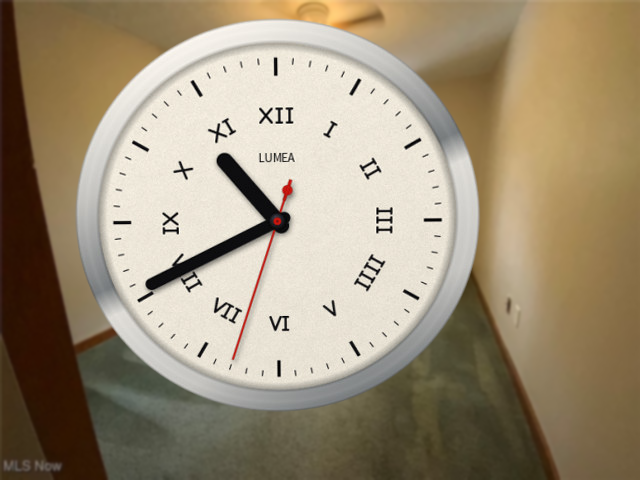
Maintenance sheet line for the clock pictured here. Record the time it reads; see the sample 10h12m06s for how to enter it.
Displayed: 10h40m33s
